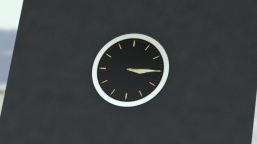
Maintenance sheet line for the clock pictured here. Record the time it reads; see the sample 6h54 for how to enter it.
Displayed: 3h15
